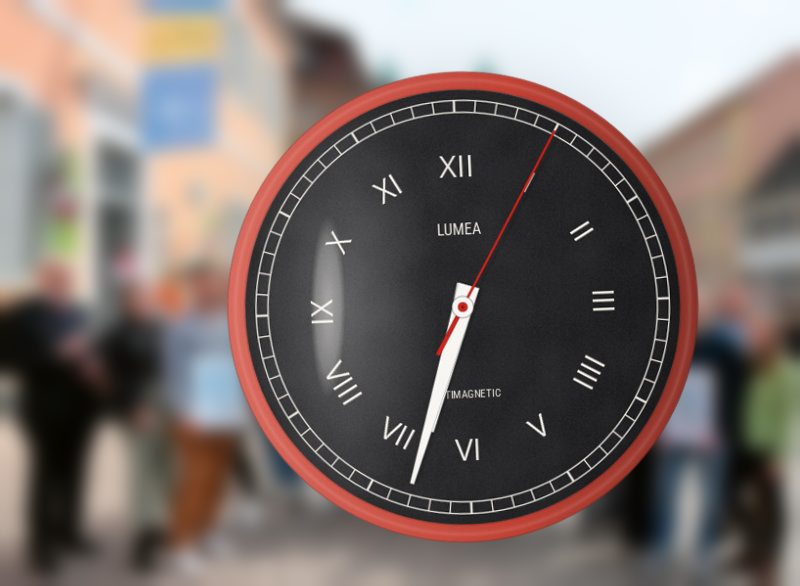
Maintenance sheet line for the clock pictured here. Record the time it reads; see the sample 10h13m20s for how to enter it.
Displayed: 6h33m05s
